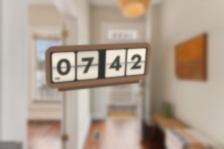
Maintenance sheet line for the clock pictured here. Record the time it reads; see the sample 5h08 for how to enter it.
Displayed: 7h42
